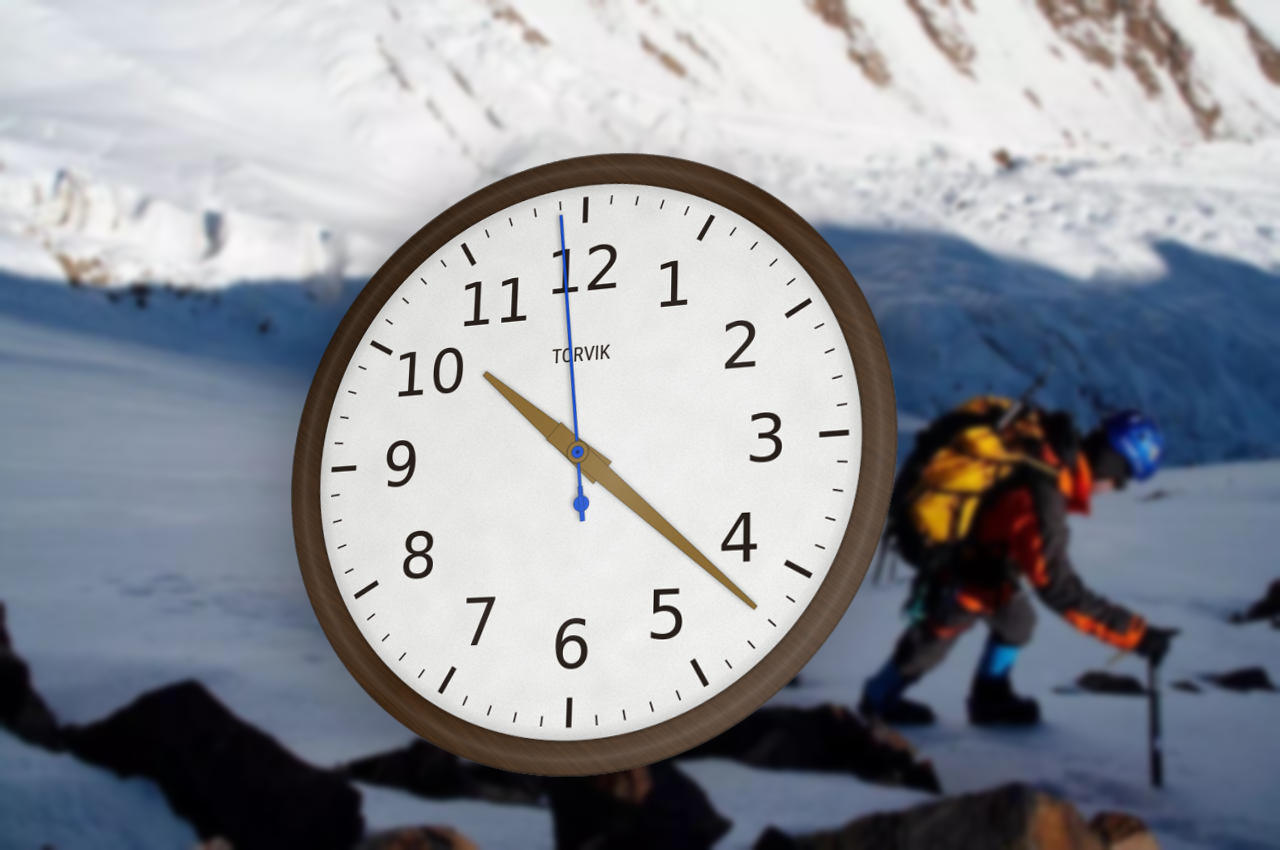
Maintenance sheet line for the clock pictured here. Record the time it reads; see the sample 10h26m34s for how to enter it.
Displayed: 10h21m59s
